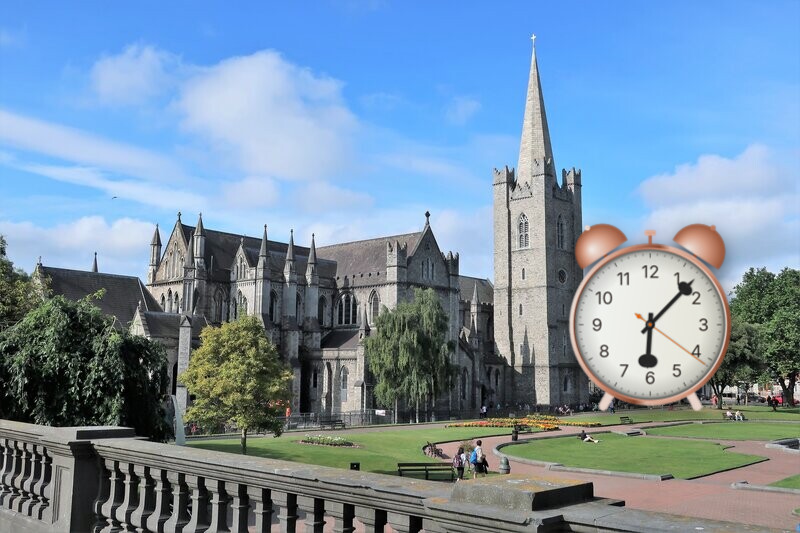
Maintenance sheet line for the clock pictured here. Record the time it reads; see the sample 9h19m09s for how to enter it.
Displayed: 6h07m21s
